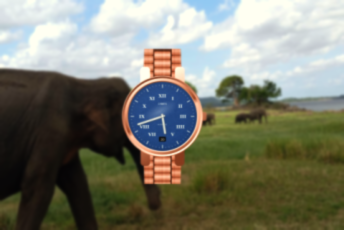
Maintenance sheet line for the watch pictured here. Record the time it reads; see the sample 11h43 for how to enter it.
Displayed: 5h42
